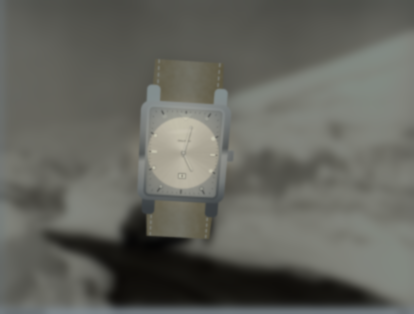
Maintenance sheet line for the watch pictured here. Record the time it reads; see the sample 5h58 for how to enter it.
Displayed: 5h02
